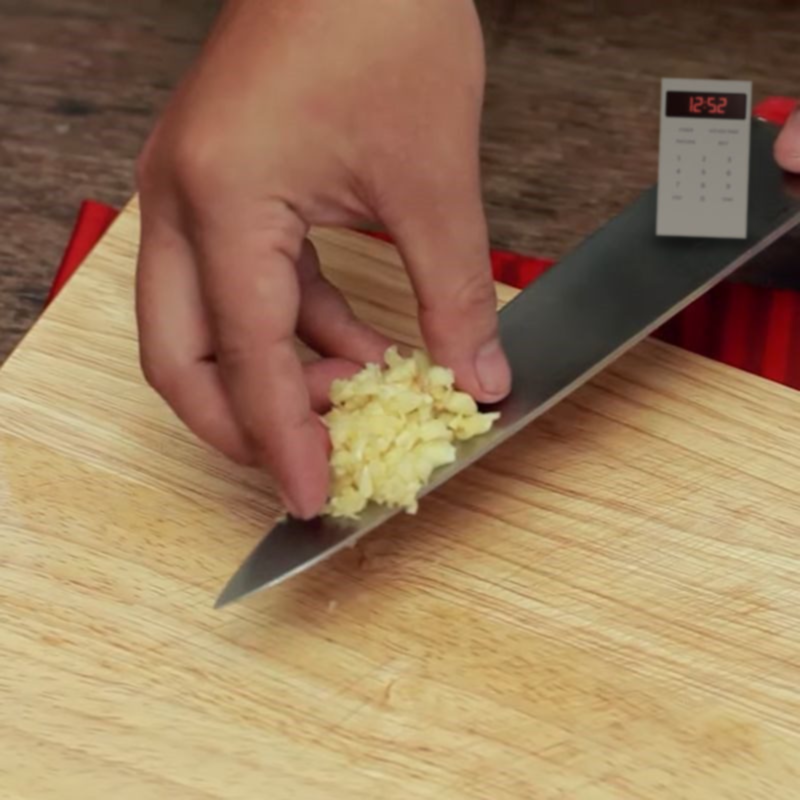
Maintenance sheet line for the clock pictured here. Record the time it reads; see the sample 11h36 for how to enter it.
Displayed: 12h52
